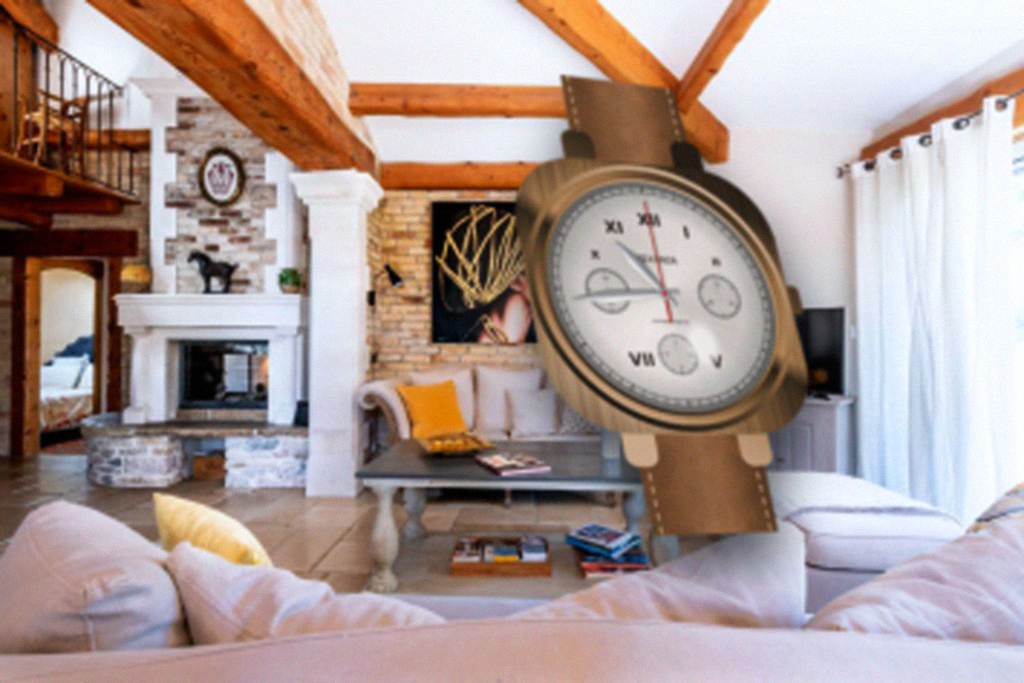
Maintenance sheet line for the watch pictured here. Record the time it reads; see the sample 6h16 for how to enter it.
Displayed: 10h44
